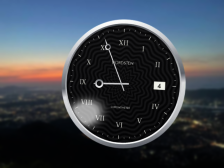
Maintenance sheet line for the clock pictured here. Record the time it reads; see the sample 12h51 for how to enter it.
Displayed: 8h56
